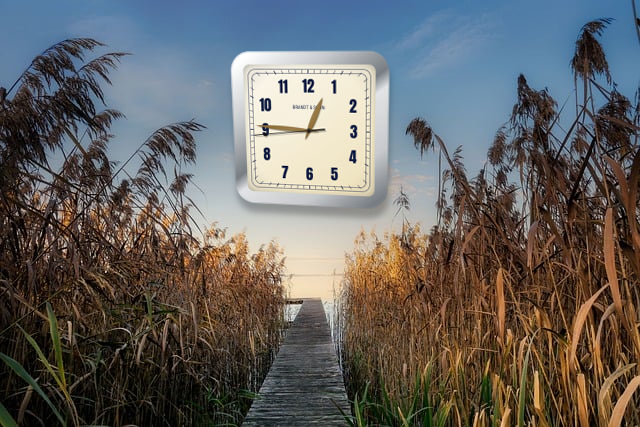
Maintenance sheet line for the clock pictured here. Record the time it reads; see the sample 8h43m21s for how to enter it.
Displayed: 12h45m44s
